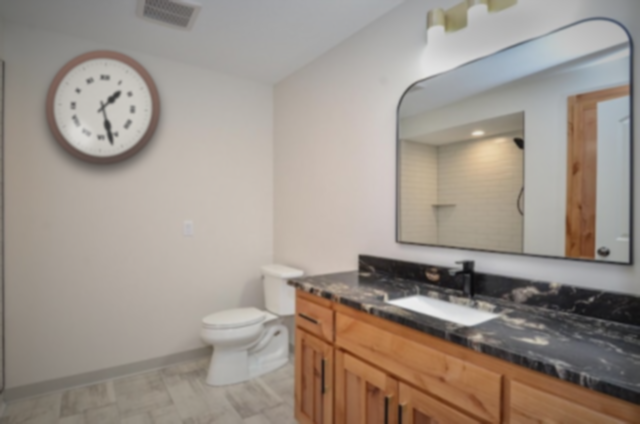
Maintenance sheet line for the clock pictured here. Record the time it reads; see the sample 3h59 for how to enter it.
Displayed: 1h27
